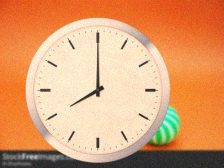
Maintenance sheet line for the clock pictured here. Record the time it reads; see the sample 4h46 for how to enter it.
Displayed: 8h00
